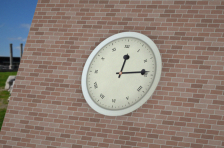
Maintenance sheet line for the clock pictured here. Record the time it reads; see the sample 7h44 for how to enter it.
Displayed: 12h14
